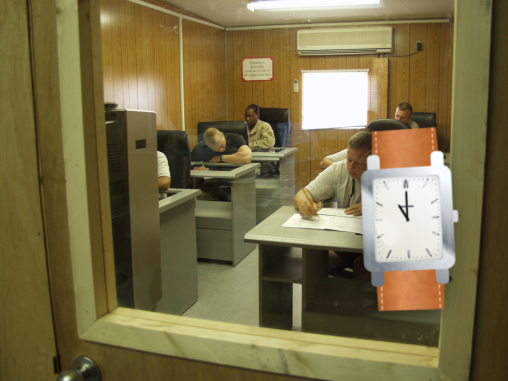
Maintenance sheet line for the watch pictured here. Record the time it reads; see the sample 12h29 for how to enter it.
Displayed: 11h00
